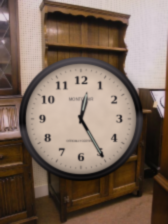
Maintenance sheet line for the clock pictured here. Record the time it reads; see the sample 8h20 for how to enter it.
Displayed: 12h25
